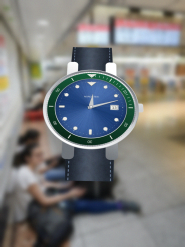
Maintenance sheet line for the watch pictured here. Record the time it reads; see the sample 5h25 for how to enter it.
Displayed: 12h12
